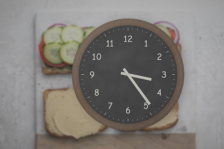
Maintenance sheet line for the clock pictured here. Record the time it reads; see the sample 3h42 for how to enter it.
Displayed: 3h24
